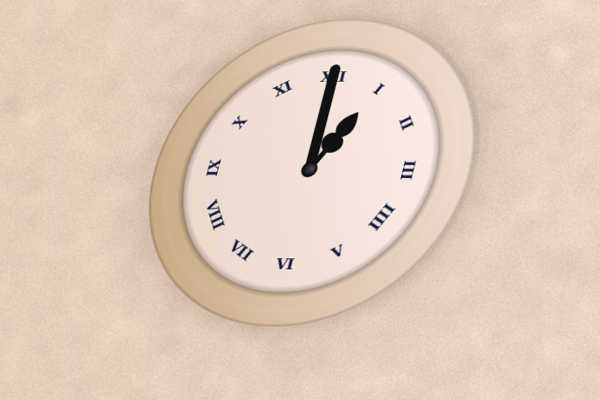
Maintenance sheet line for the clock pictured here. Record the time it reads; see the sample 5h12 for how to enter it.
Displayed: 1h00
